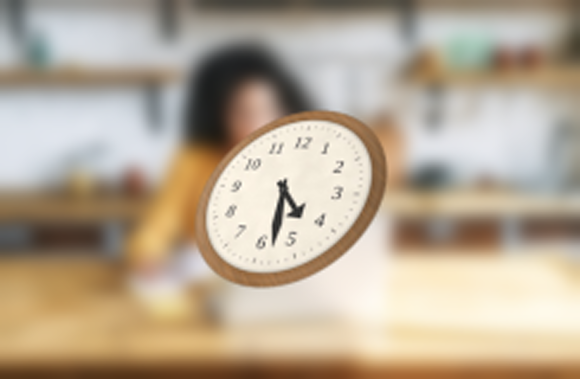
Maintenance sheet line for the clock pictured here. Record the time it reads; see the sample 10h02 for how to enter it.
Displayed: 4h28
